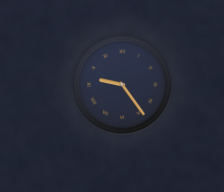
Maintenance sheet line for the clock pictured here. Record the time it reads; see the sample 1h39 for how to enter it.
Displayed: 9h24
